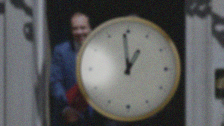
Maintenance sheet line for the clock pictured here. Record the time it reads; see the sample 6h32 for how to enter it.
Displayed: 12h59
